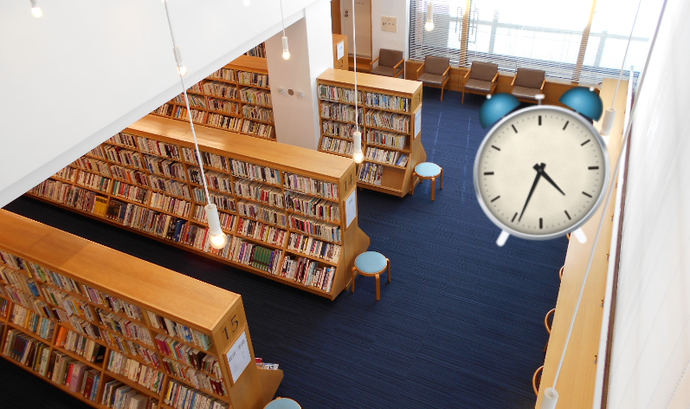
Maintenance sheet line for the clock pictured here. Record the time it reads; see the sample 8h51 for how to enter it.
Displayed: 4h34
